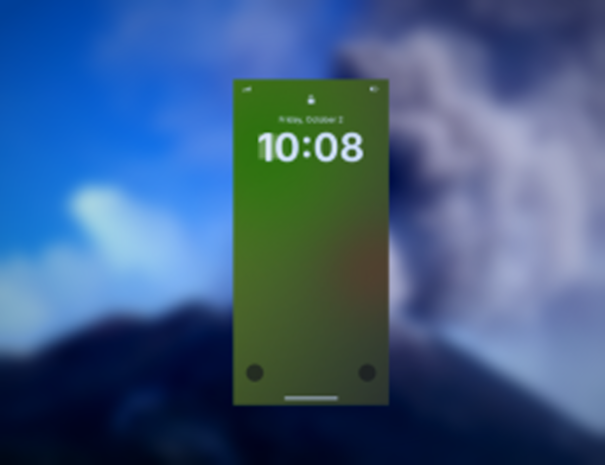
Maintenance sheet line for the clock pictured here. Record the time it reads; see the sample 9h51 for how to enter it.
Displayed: 10h08
